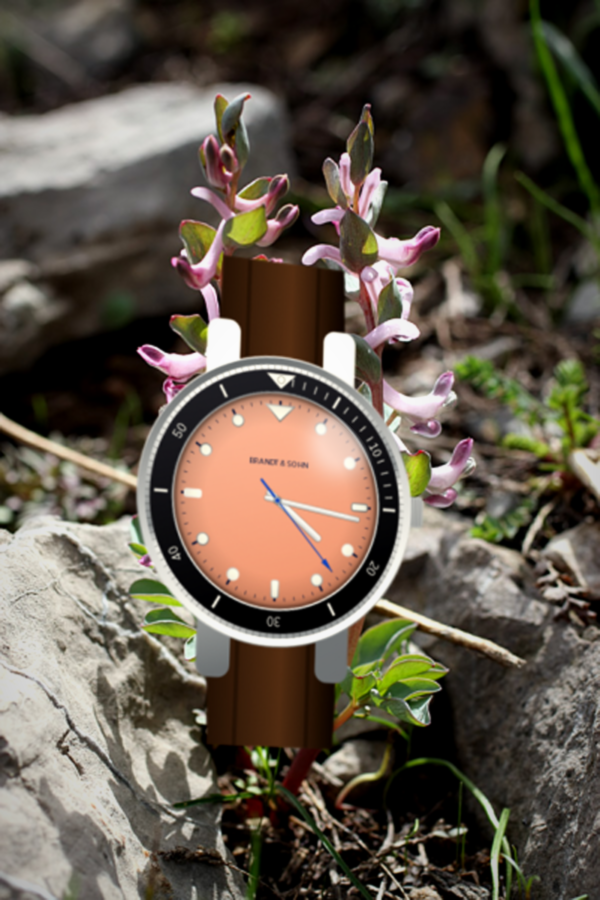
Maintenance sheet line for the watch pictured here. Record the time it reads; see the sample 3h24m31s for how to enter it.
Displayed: 4h16m23s
